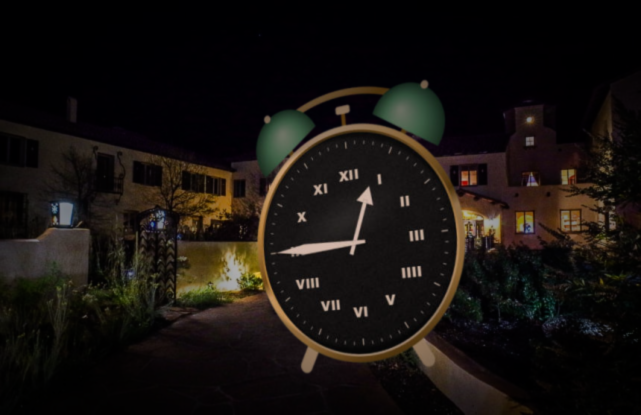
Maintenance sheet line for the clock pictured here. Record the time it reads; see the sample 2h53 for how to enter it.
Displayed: 12h45
